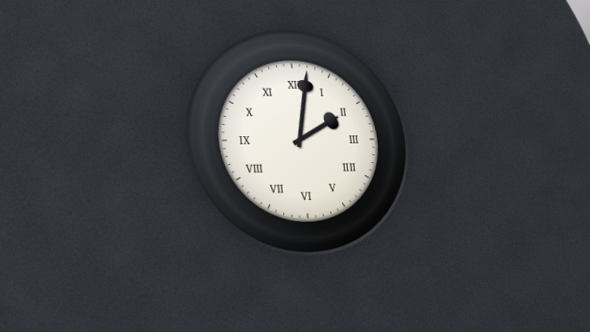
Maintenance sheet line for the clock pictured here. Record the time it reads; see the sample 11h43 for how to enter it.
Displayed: 2h02
